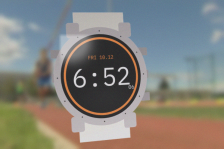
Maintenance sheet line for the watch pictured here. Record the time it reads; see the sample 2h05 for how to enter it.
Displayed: 6h52
